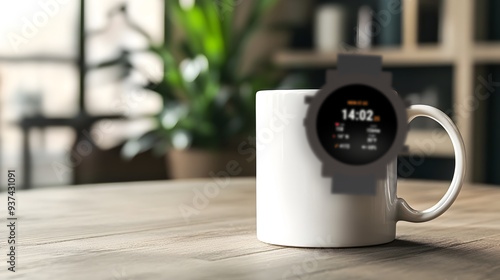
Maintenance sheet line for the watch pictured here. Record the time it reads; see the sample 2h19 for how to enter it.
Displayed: 14h02
